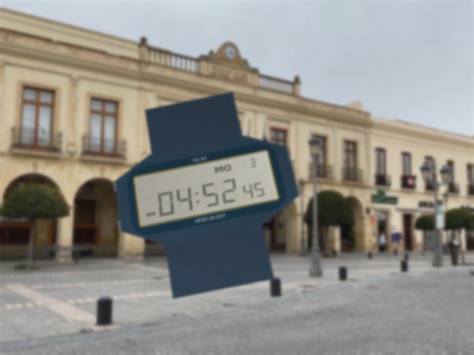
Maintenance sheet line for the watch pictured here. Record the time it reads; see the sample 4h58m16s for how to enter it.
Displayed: 4h52m45s
